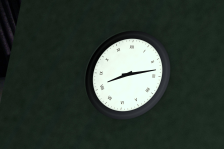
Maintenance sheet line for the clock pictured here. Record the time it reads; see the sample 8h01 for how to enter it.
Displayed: 8h13
